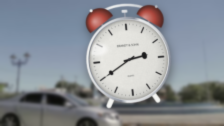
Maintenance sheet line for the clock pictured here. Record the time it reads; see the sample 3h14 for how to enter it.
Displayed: 2h40
